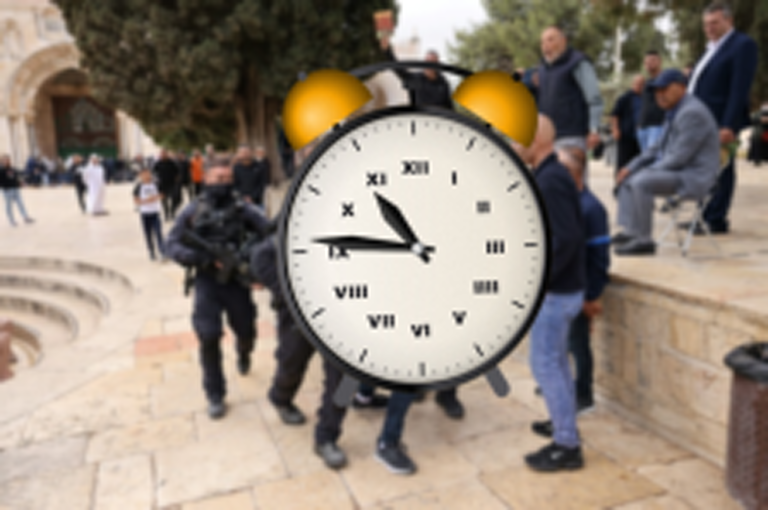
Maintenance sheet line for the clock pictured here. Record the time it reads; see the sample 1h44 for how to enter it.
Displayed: 10h46
